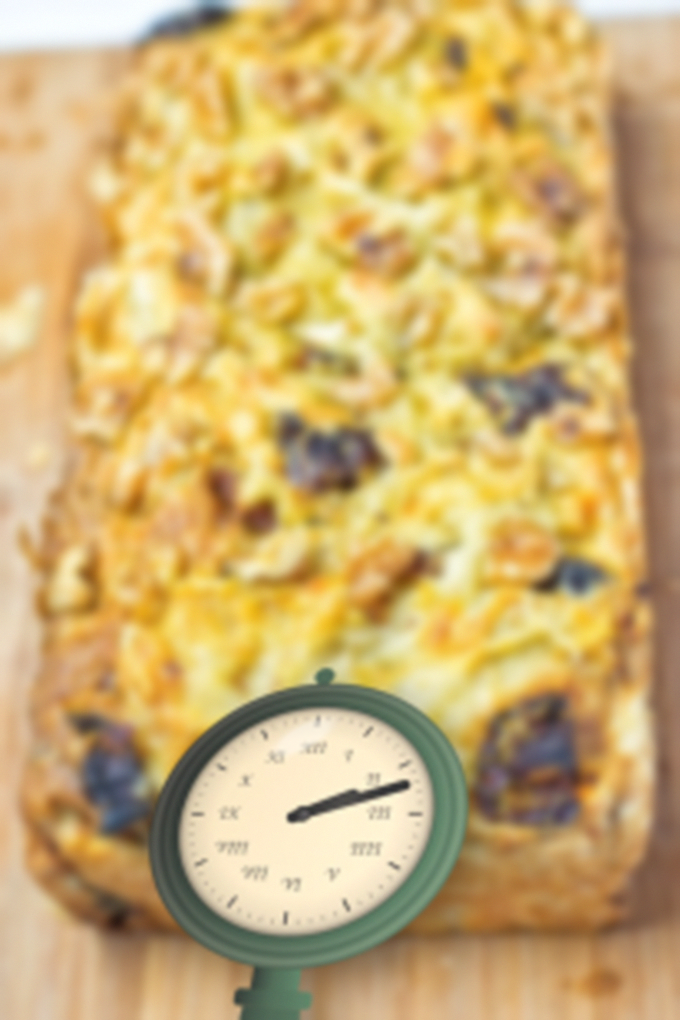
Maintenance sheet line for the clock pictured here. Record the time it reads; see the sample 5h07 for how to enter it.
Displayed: 2h12
